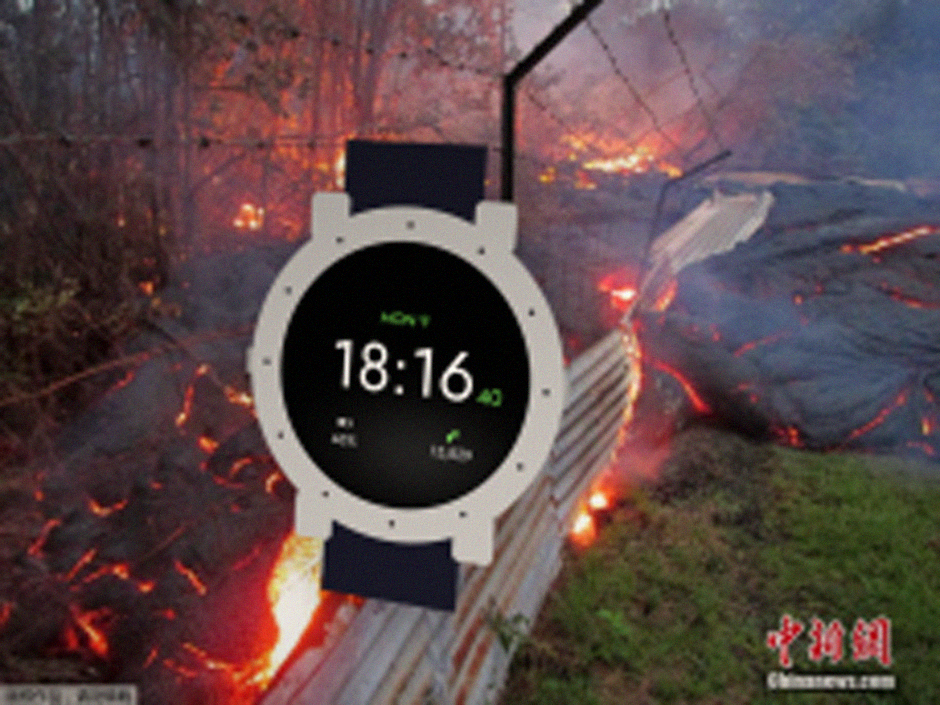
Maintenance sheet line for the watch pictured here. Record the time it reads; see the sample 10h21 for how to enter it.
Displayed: 18h16
